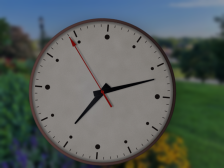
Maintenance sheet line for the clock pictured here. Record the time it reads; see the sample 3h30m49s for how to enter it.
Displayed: 7h11m54s
